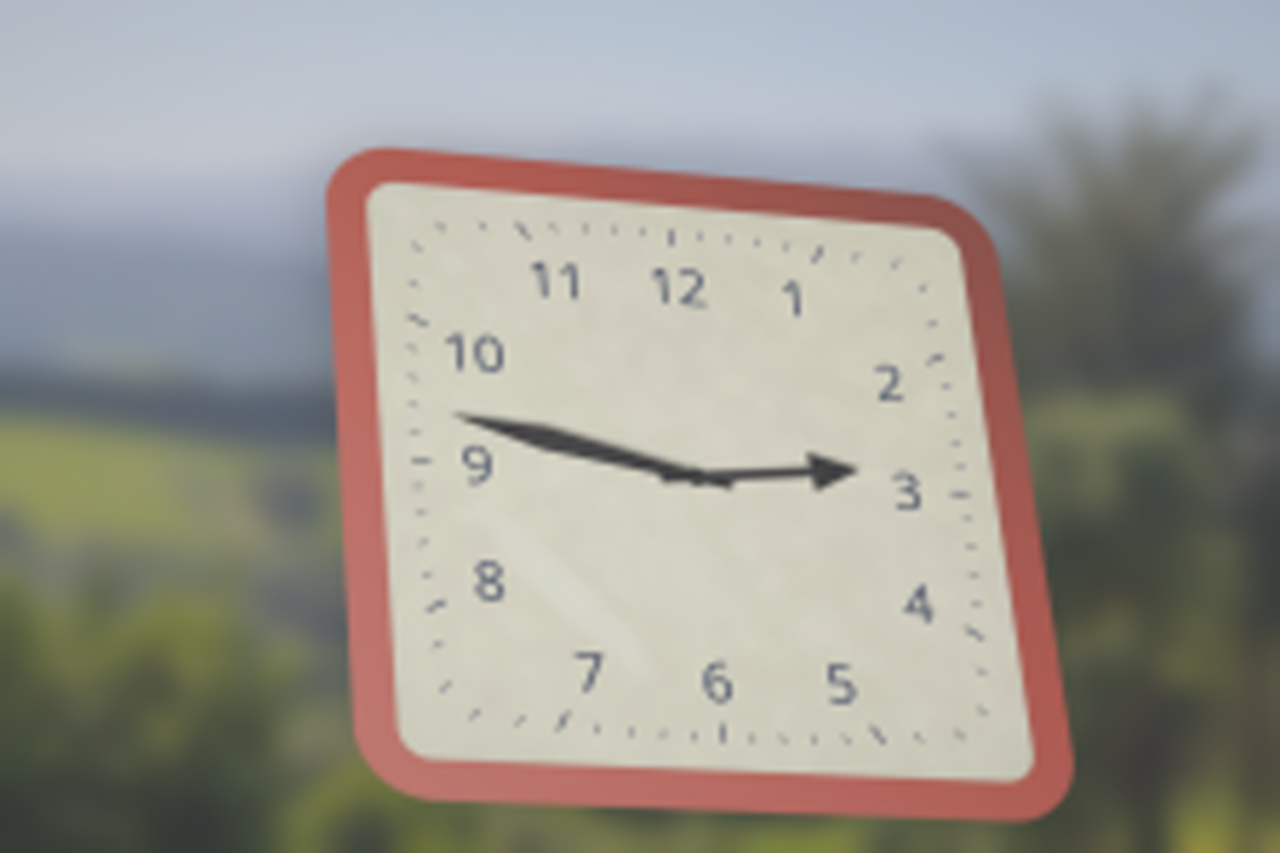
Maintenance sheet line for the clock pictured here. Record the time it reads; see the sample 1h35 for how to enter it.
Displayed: 2h47
